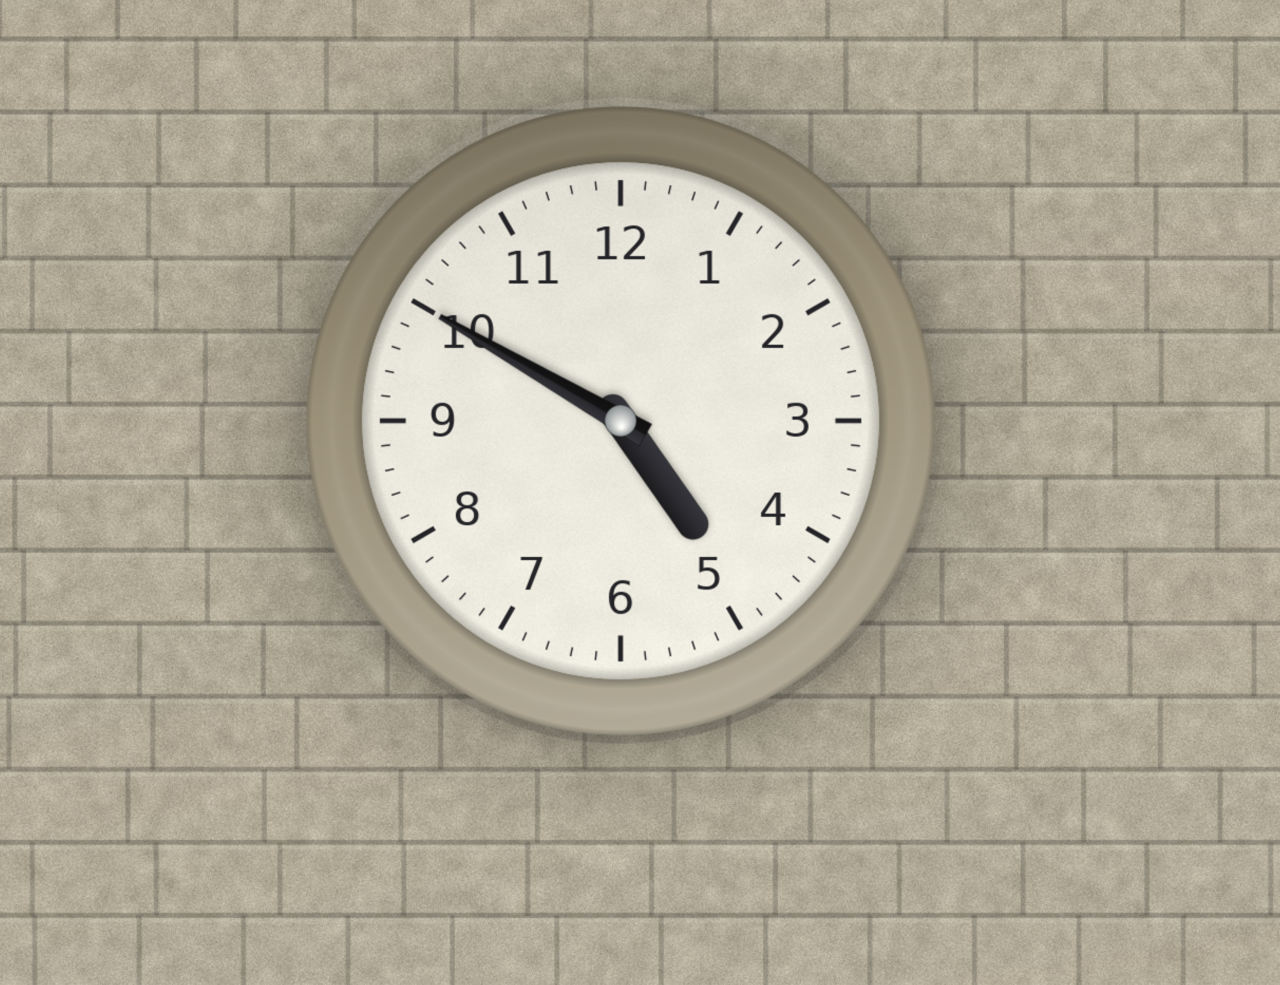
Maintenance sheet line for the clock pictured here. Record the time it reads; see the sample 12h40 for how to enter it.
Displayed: 4h50
